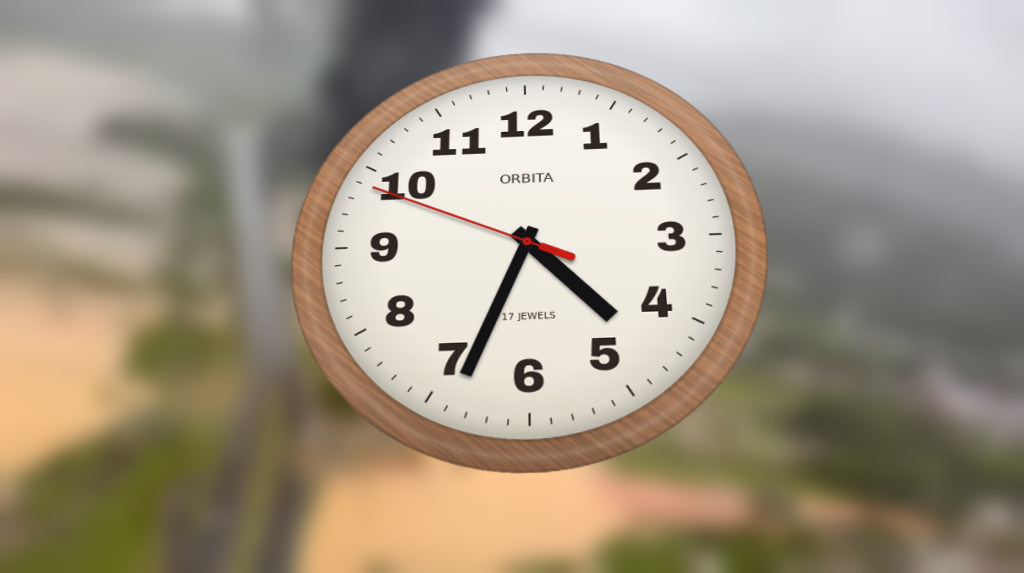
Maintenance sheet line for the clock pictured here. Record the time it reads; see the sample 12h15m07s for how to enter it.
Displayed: 4h33m49s
